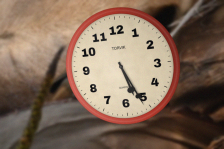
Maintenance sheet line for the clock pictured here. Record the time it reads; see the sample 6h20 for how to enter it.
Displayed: 5h26
